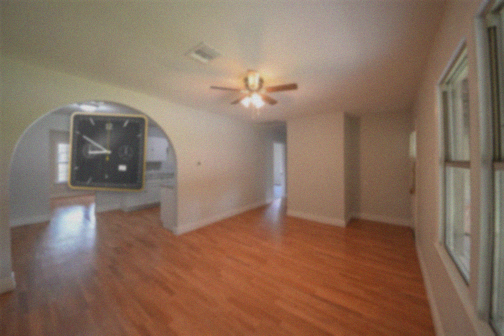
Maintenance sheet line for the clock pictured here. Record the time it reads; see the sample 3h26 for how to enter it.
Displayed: 8h50
